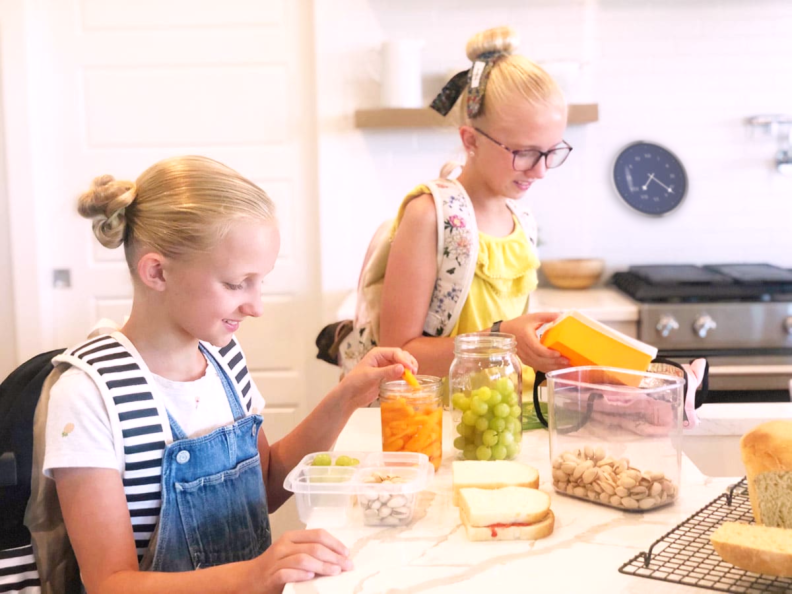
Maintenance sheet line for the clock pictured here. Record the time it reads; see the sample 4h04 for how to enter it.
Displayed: 7h22
